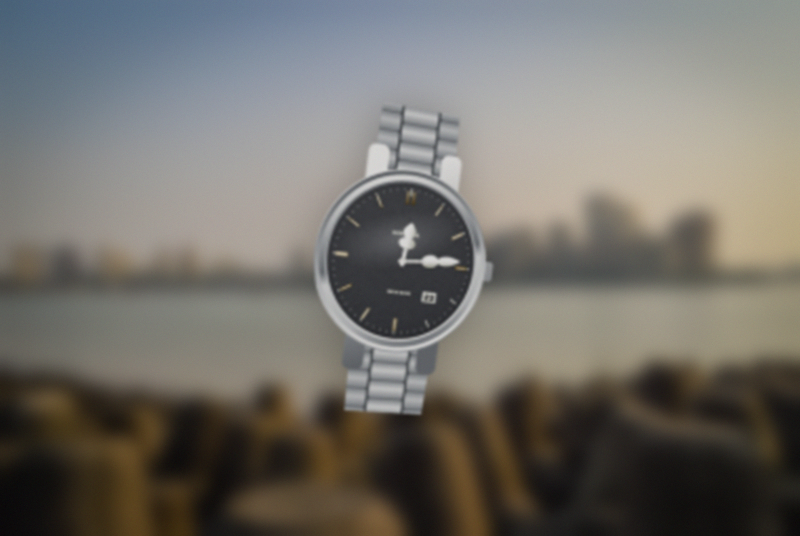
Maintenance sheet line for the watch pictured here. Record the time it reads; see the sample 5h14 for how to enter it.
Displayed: 12h14
